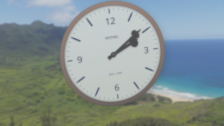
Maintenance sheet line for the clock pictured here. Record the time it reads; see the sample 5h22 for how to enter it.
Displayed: 2h09
